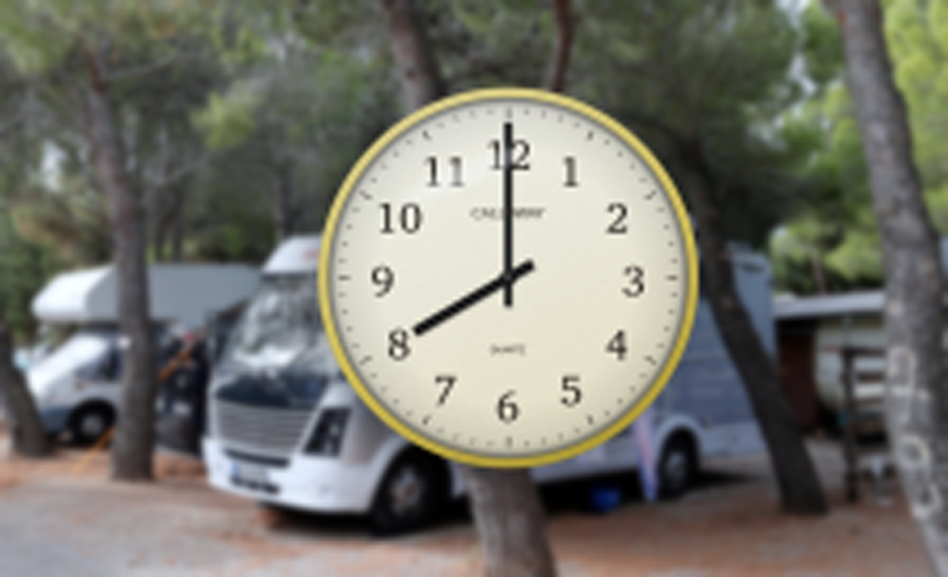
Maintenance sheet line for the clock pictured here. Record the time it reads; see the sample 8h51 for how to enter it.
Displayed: 8h00
